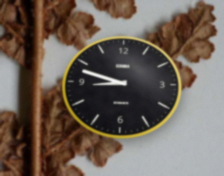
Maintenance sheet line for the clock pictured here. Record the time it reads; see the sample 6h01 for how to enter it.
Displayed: 8h48
